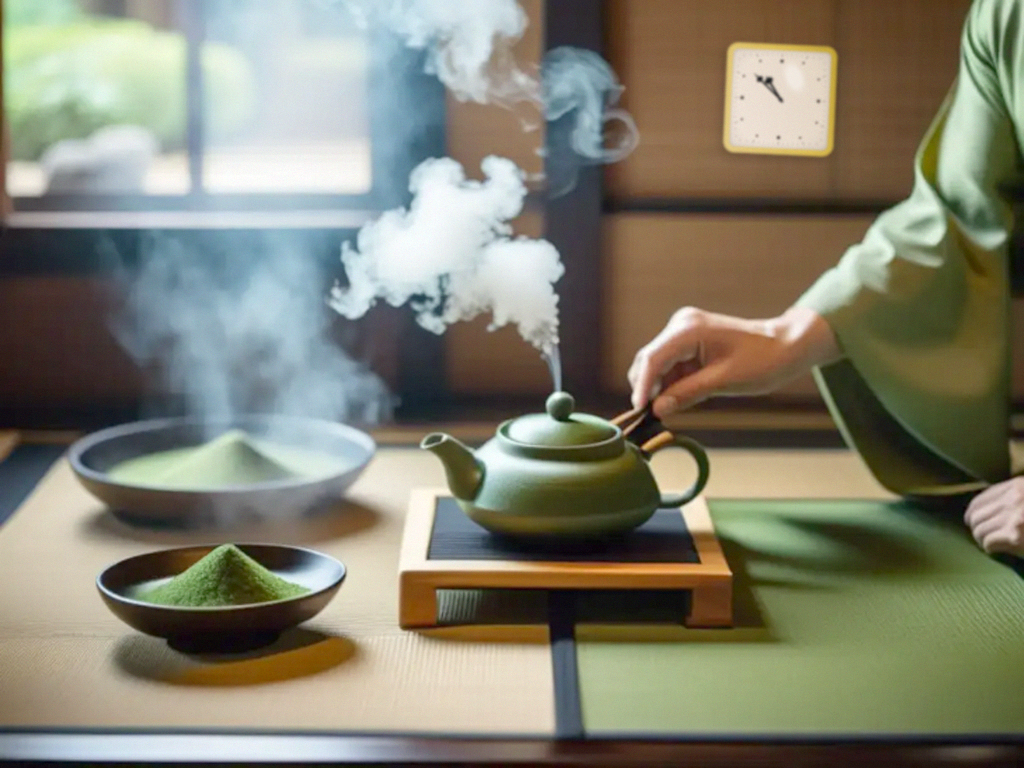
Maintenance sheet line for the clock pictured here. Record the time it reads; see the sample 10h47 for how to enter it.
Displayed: 10h52
